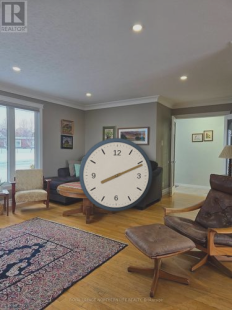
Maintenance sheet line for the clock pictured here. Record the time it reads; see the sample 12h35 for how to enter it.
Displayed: 8h11
